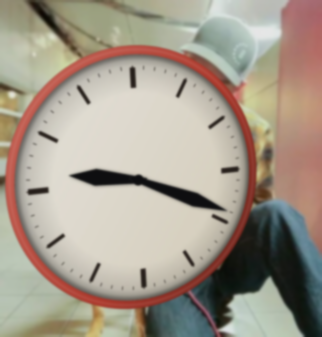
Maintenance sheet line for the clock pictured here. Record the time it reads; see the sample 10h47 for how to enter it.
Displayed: 9h19
